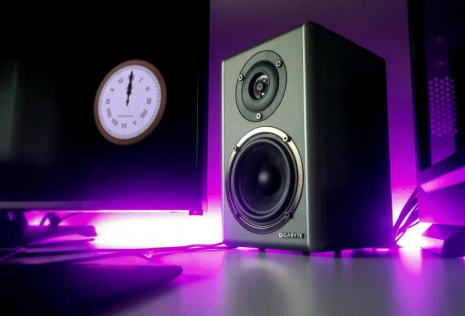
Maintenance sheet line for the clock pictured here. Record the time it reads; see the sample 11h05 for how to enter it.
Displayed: 12h00
